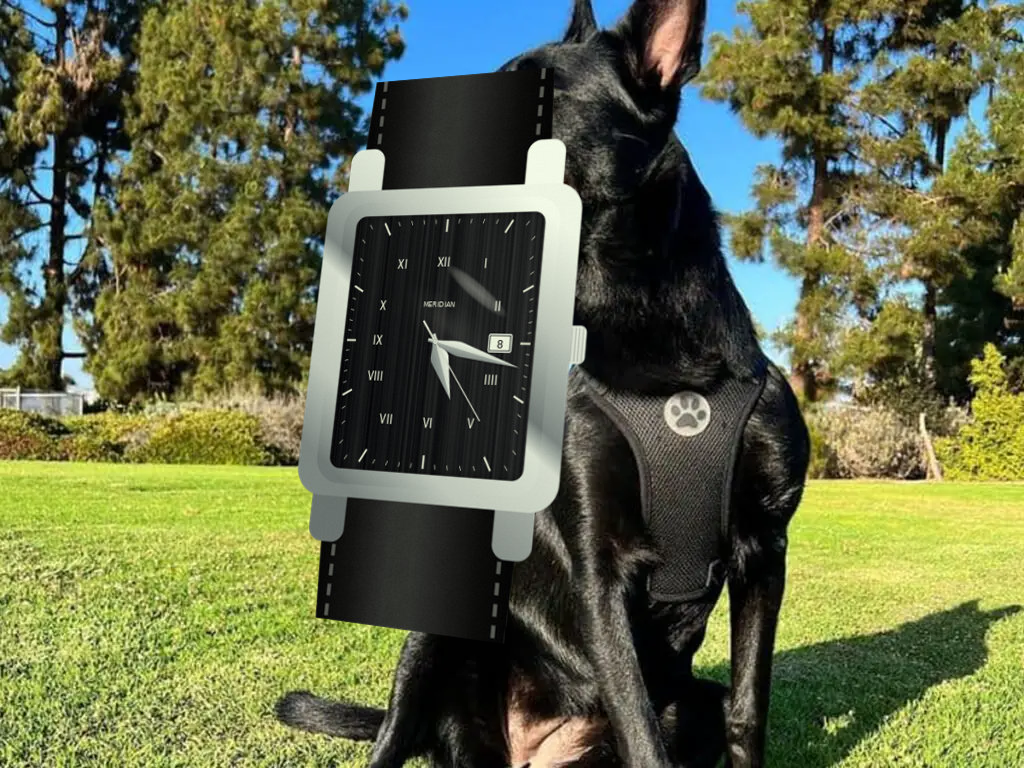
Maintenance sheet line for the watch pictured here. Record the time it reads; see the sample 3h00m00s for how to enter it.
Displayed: 5h17m24s
